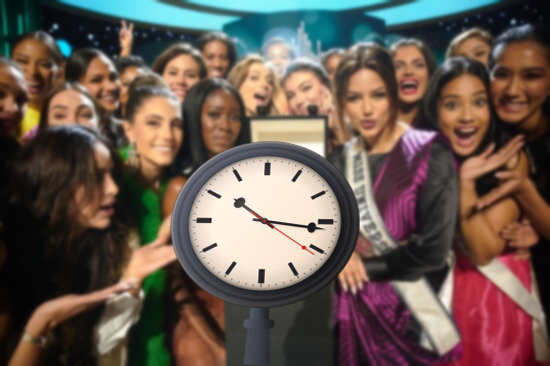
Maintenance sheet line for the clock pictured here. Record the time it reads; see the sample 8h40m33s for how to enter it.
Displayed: 10h16m21s
